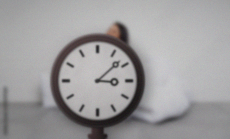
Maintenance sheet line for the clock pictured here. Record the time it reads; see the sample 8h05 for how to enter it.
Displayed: 3h08
